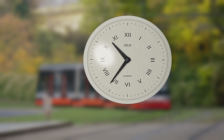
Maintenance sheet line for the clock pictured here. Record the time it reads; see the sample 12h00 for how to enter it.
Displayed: 10h36
